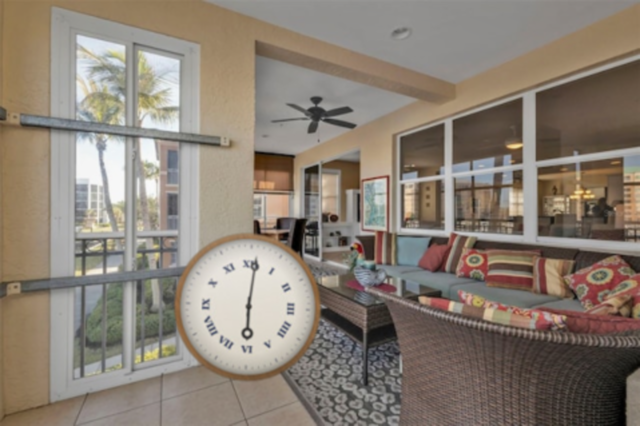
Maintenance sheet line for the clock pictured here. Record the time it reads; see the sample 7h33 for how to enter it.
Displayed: 6h01
